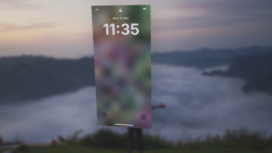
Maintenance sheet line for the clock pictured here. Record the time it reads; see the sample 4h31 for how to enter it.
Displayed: 11h35
